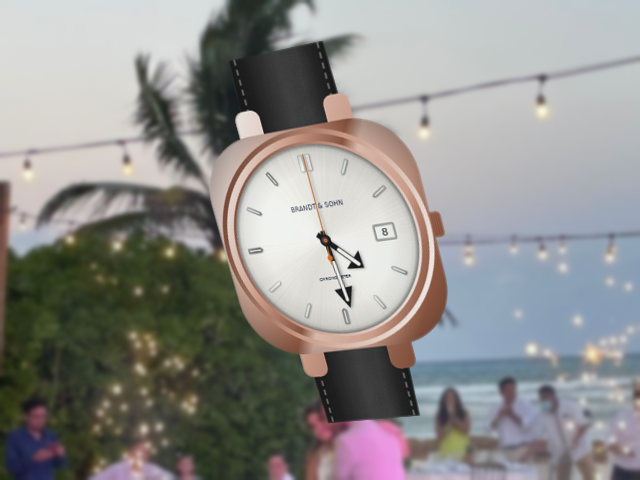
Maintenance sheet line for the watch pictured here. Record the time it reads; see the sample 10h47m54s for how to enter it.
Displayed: 4h29m00s
